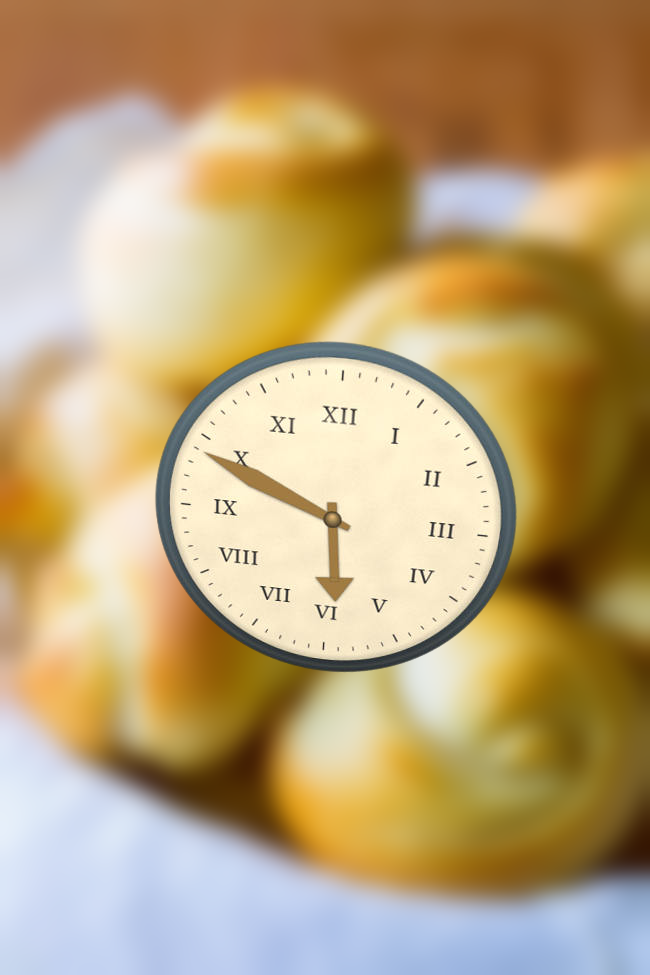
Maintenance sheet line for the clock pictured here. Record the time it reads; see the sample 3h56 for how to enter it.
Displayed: 5h49
